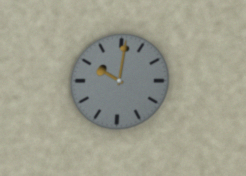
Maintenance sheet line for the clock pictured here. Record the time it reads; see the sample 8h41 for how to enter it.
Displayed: 10h01
